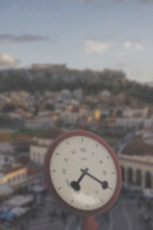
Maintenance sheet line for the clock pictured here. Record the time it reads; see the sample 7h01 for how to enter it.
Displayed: 7h20
